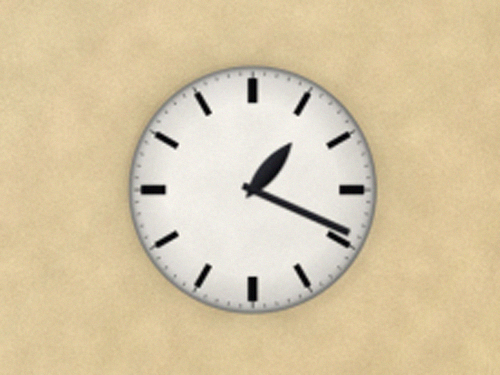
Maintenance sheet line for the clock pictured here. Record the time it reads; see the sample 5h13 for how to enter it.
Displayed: 1h19
